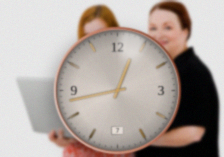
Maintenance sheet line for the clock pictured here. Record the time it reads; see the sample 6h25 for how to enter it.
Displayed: 12h43
